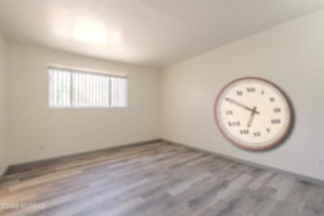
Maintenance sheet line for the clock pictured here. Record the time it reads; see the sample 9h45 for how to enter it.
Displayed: 6h50
